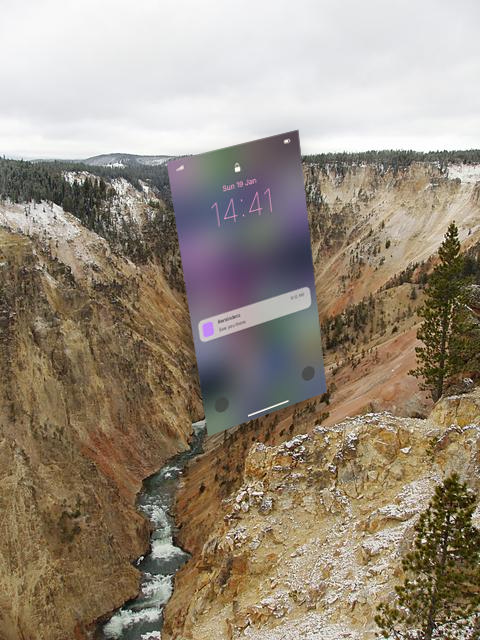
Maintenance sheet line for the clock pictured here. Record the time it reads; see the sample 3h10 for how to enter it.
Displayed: 14h41
